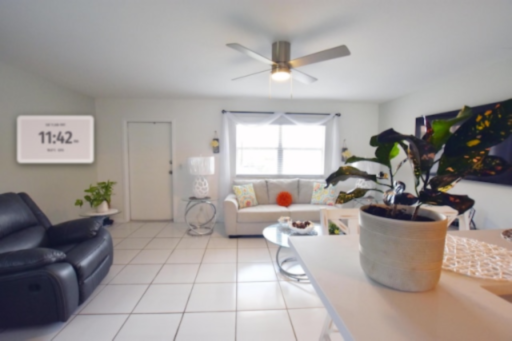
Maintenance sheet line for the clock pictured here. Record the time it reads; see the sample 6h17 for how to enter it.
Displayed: 11h42
